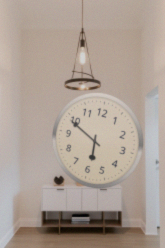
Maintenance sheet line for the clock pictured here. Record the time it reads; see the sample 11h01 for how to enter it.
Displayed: 5h49
